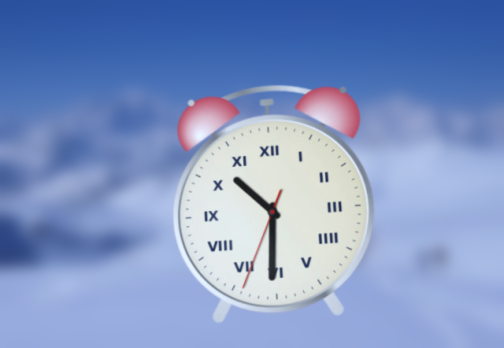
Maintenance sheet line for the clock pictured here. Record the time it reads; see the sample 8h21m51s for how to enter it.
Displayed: 10h30m34s
